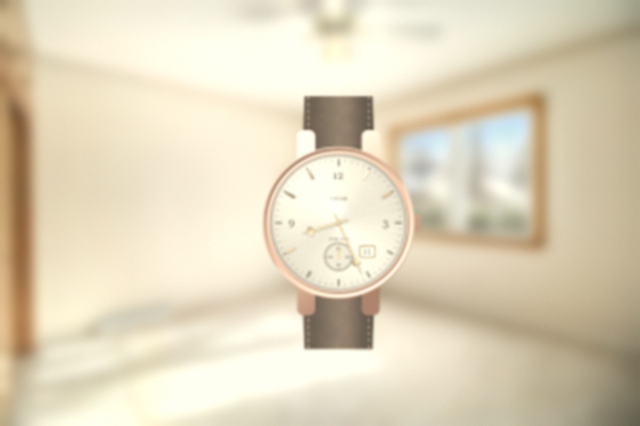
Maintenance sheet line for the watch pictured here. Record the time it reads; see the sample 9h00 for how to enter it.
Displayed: 8h26
